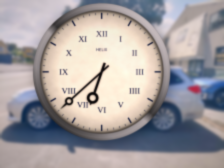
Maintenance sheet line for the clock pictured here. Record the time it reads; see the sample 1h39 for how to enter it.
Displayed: 6h38
